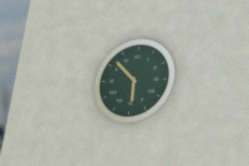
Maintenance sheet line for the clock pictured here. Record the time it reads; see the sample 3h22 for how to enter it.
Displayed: 5h52
